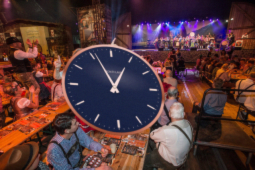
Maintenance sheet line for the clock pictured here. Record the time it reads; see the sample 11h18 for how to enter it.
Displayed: 12h56
